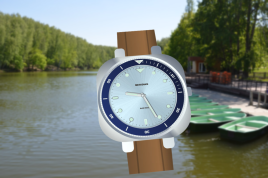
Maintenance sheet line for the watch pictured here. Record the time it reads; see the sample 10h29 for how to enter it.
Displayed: 9h26
